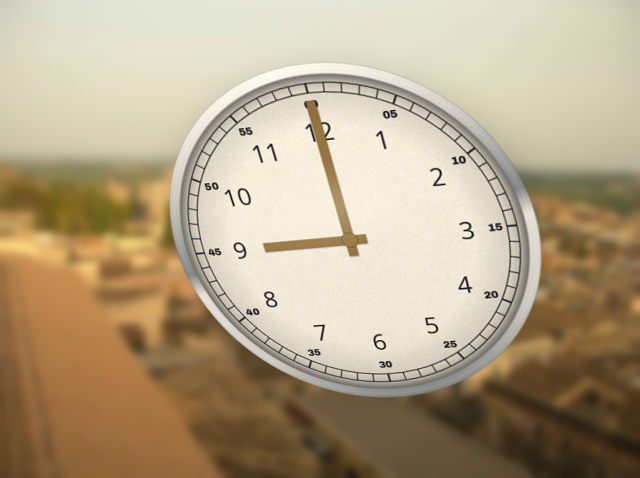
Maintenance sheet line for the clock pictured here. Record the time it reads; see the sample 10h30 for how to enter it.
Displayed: 9h00
